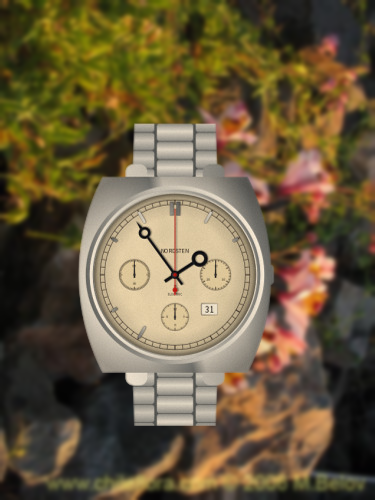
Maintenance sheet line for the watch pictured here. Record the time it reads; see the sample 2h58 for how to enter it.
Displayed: 1h54
